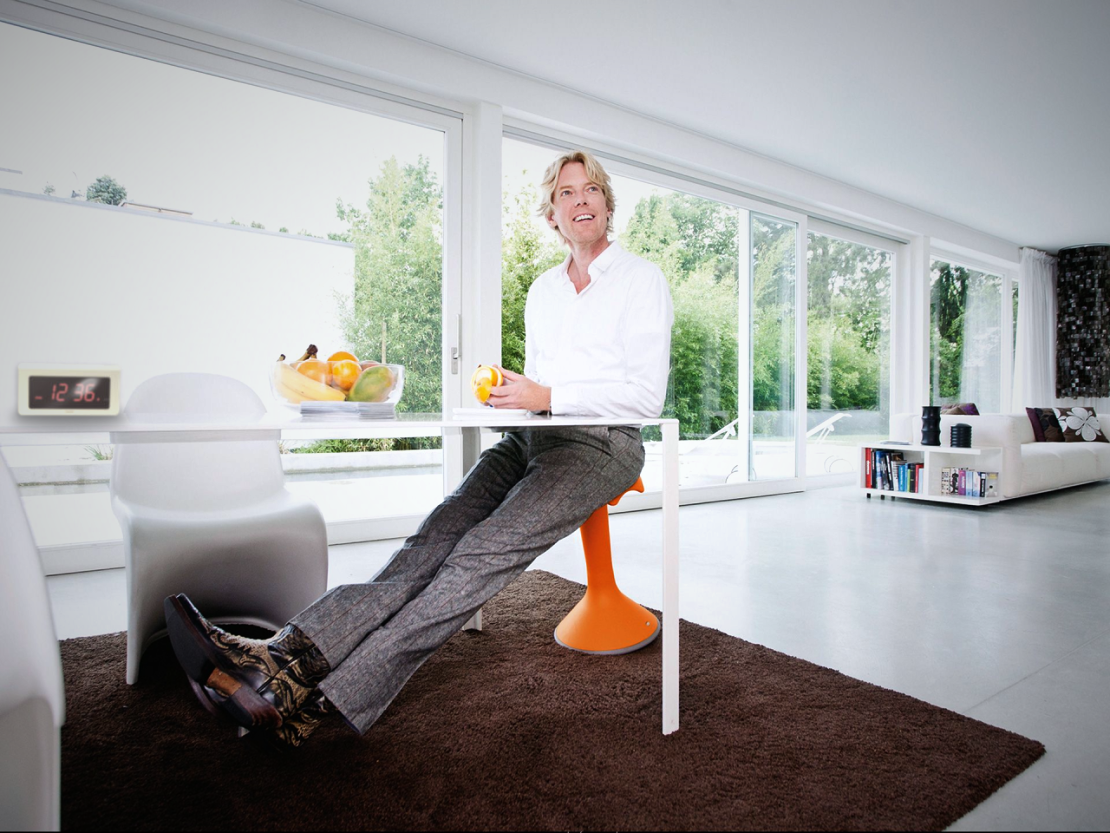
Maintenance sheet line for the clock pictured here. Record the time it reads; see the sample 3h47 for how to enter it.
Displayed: 12h36
